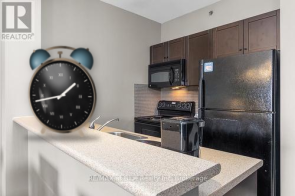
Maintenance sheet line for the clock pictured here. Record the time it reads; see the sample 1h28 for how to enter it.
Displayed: 1h43
